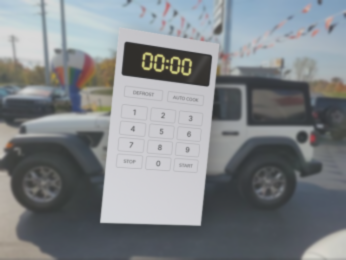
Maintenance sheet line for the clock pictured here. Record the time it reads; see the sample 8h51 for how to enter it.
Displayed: 0h00
